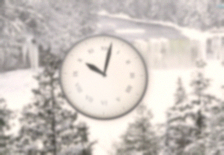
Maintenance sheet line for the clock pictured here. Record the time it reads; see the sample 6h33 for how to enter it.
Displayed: 10h02
